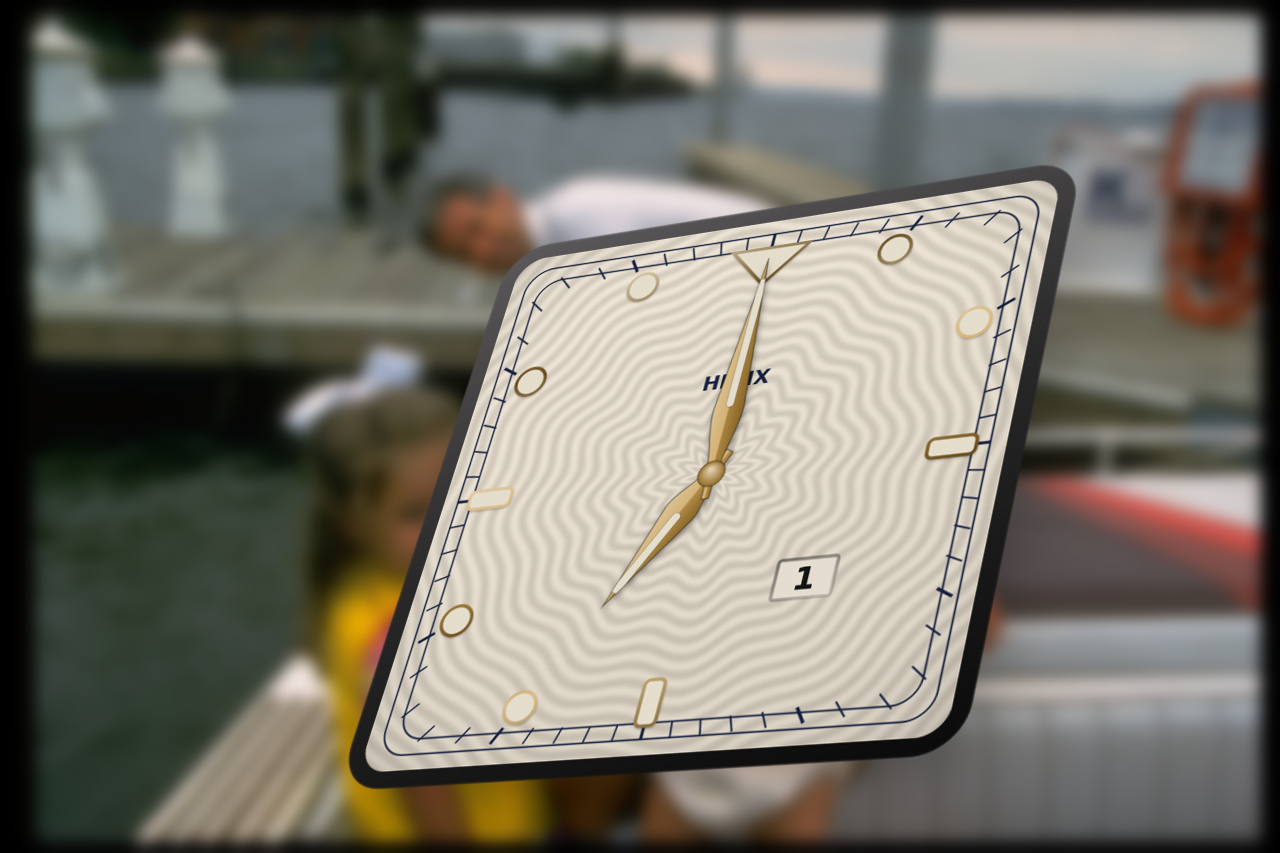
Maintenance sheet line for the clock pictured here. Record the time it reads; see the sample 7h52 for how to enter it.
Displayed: 7h00
